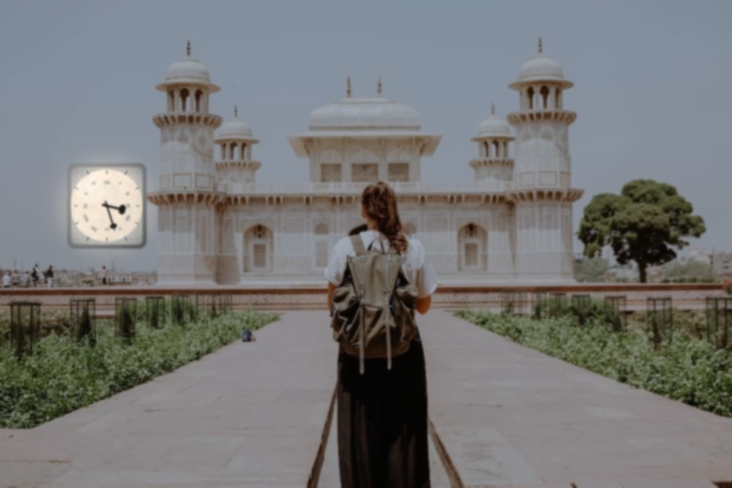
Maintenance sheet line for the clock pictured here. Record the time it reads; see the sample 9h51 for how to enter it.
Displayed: 3h27
